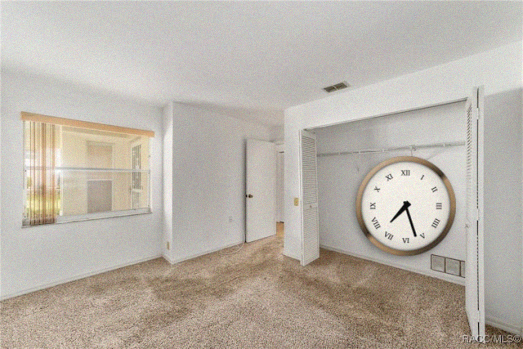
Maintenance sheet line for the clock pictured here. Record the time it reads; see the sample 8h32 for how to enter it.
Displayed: 7h27
